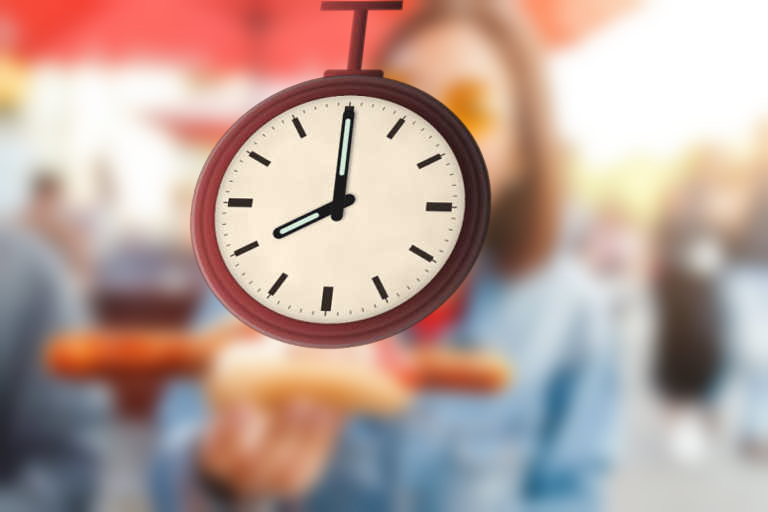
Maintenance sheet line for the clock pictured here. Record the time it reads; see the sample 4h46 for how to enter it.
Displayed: 8h00
